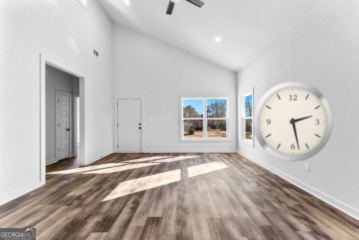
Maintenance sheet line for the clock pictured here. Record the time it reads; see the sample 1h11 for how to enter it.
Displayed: 2h28
